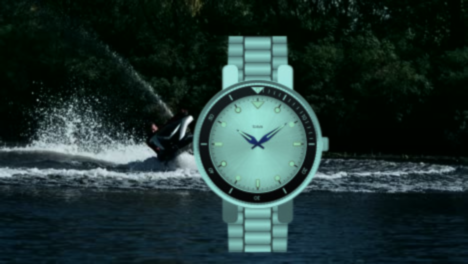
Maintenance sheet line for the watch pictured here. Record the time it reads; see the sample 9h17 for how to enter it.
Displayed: 10h09
